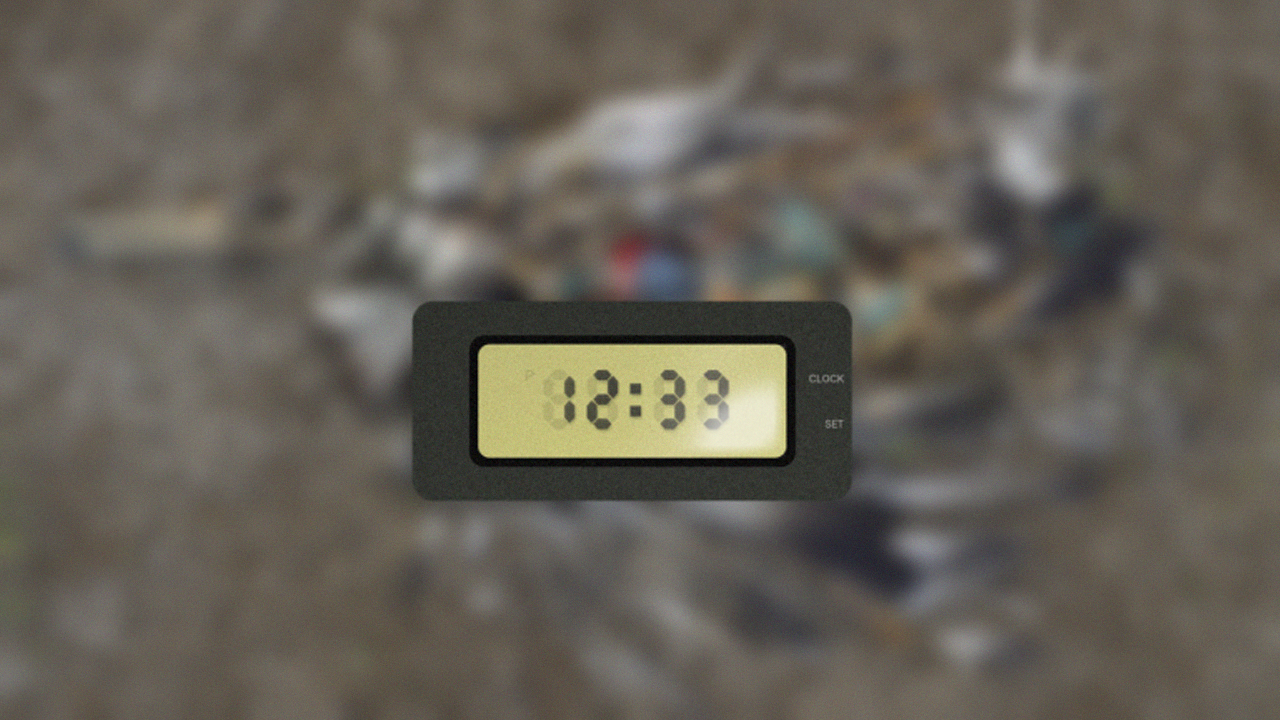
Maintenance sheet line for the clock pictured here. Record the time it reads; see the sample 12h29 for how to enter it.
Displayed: 12h33
